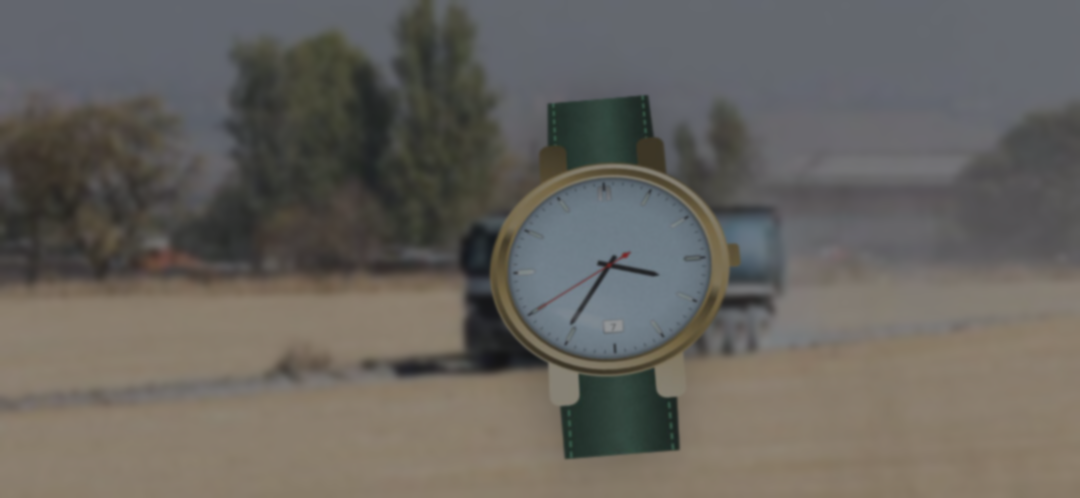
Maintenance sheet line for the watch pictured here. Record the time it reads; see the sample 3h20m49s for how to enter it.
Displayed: 3h35m40s
